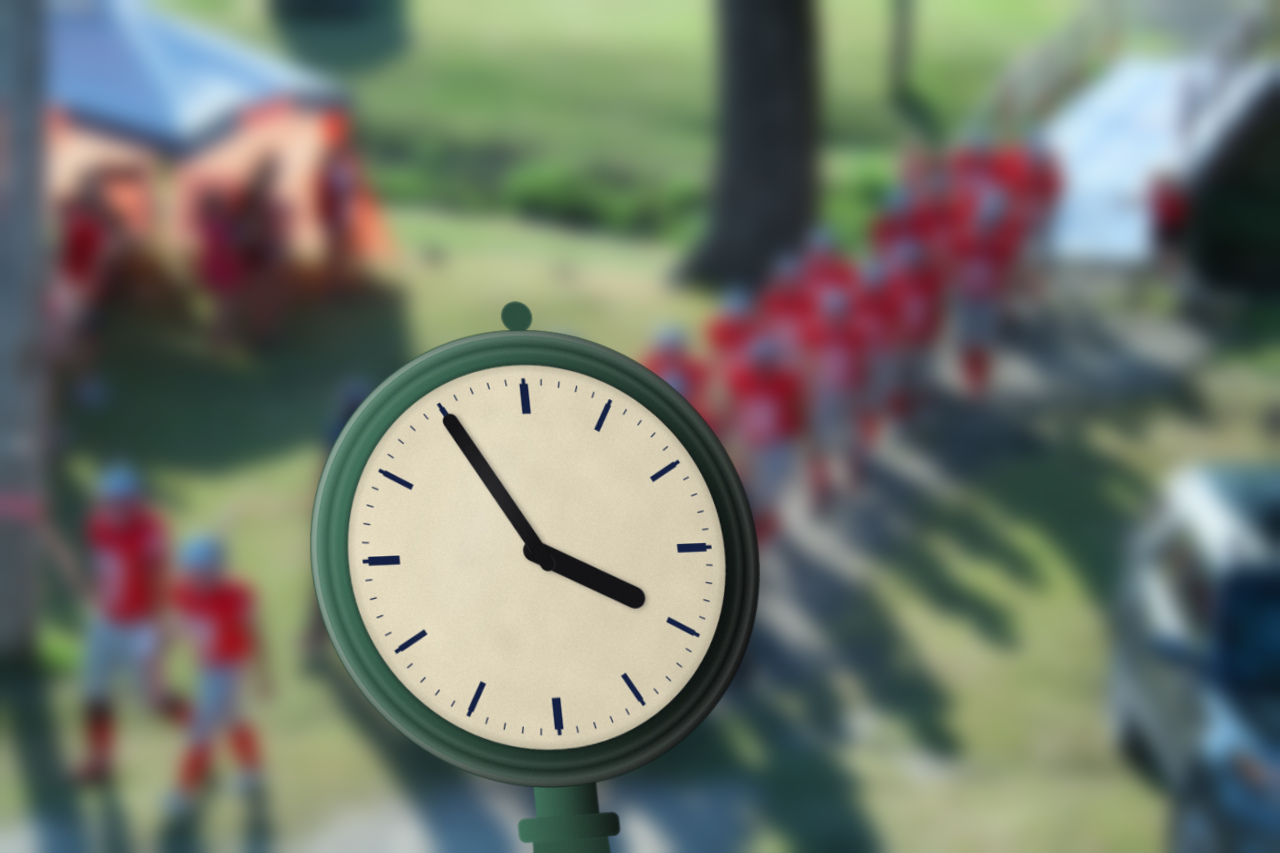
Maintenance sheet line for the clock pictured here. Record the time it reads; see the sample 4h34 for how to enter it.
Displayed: 3h55
